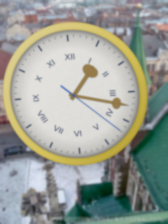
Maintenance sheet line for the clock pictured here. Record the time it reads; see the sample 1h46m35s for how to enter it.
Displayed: 1h17m22s
